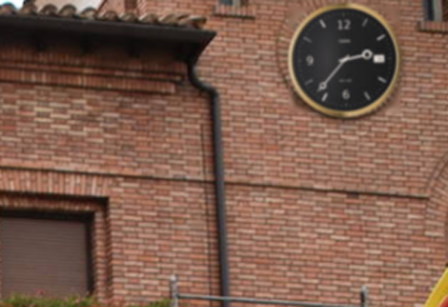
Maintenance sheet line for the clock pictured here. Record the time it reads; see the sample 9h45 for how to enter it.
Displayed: 2h37
